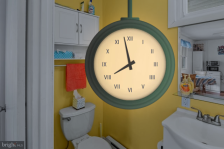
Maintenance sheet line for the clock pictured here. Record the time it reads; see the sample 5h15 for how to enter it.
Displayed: 7h58
